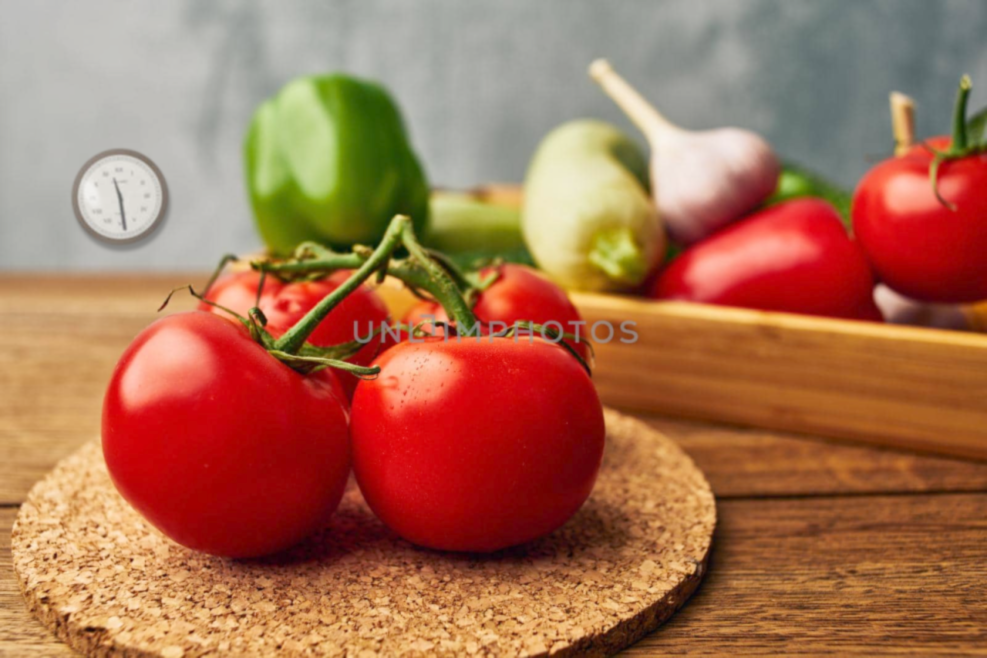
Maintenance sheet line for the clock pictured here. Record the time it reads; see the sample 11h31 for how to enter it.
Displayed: 11h29
